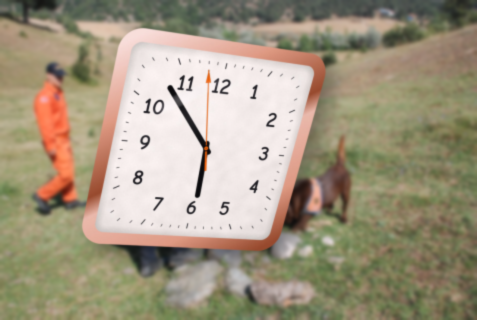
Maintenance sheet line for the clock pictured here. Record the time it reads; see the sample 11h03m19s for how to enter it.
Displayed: 5h52m58s
